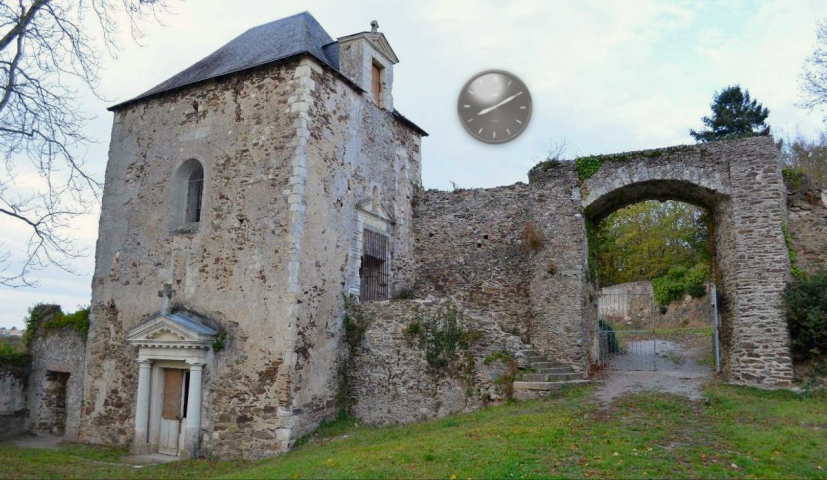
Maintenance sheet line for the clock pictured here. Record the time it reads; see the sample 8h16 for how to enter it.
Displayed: 8h10
